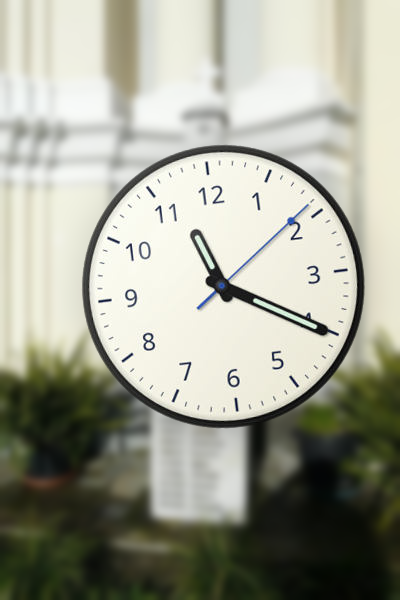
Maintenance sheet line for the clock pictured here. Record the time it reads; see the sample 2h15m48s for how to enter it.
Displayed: 11h20m09s
